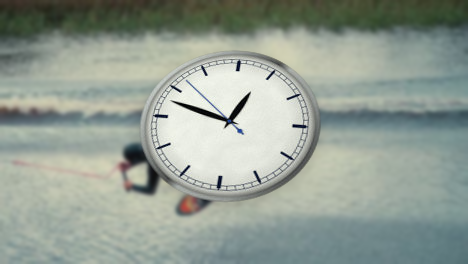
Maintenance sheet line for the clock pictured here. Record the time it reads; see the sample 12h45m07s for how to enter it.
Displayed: 12h47m52s
